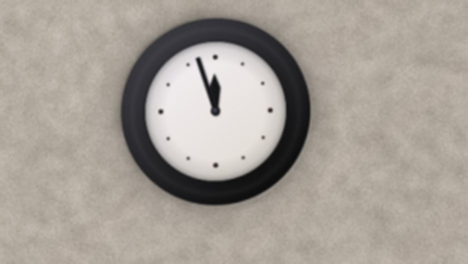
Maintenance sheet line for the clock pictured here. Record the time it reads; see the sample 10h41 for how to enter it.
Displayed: 11h57
